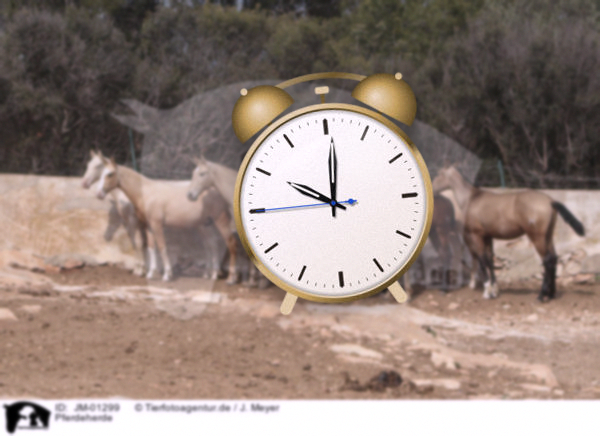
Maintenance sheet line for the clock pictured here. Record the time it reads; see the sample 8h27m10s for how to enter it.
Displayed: 10h00m45s
